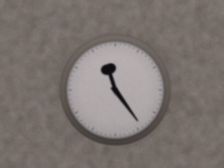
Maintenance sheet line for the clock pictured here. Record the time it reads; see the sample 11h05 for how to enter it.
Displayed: 11h24
